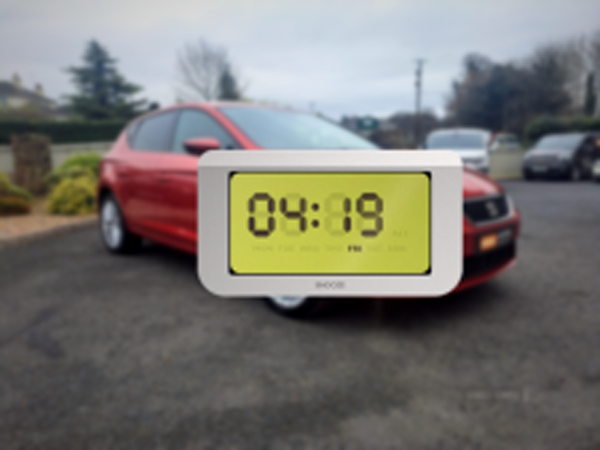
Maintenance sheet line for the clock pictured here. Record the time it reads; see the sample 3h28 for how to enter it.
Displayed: 4h19
